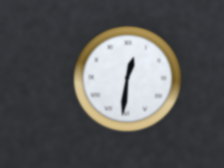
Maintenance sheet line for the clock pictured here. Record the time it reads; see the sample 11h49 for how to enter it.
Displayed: 12h31
